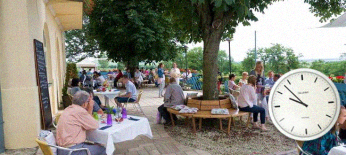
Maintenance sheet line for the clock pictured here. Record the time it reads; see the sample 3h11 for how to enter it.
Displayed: 9h53
